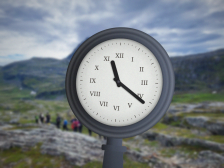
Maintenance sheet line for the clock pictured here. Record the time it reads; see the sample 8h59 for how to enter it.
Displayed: 11h21
